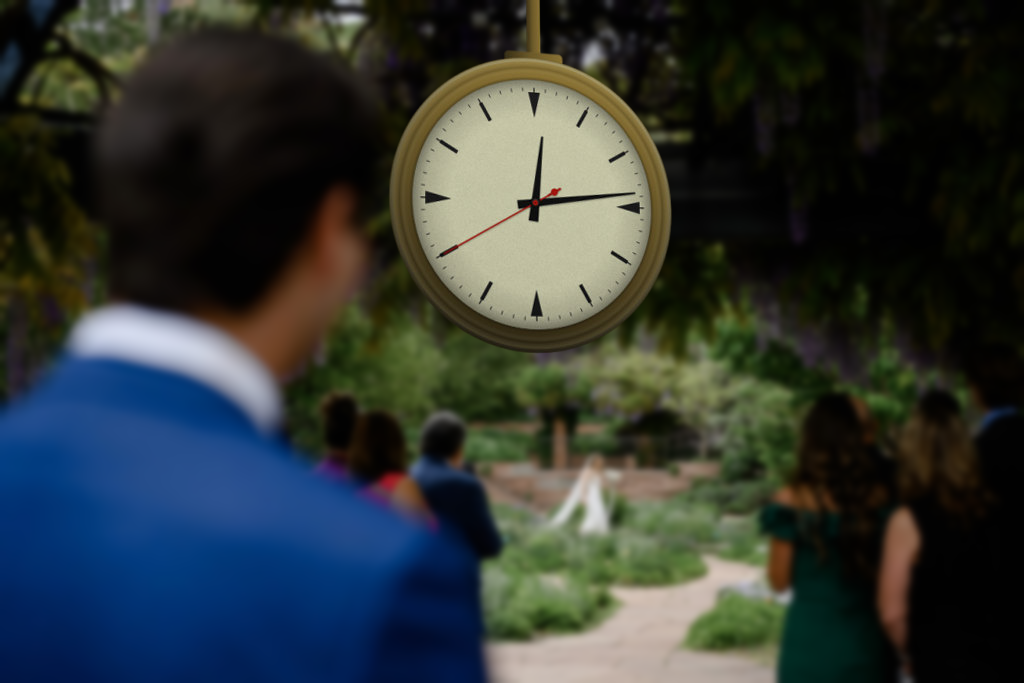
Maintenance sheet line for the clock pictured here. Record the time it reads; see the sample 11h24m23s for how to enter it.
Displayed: 12h13m40s
